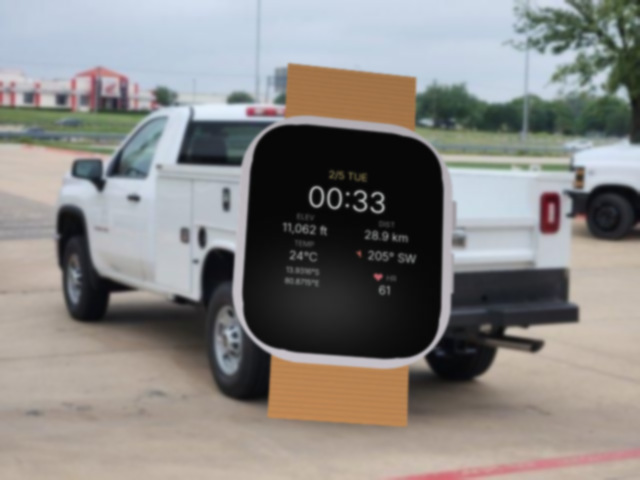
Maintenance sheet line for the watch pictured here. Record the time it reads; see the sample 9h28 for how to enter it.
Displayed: 0h33
